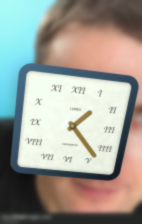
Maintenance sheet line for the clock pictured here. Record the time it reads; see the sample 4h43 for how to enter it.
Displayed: 1h23
